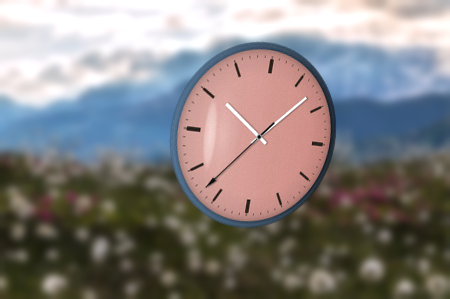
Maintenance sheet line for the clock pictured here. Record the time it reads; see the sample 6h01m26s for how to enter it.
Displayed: 10h07m37s
